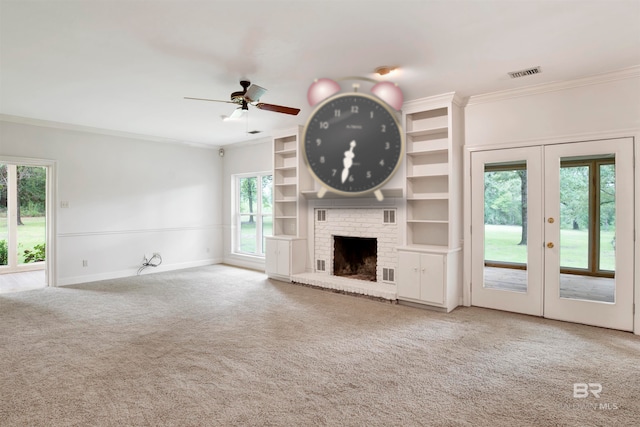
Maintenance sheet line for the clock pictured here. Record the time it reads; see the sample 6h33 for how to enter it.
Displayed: 6h32
